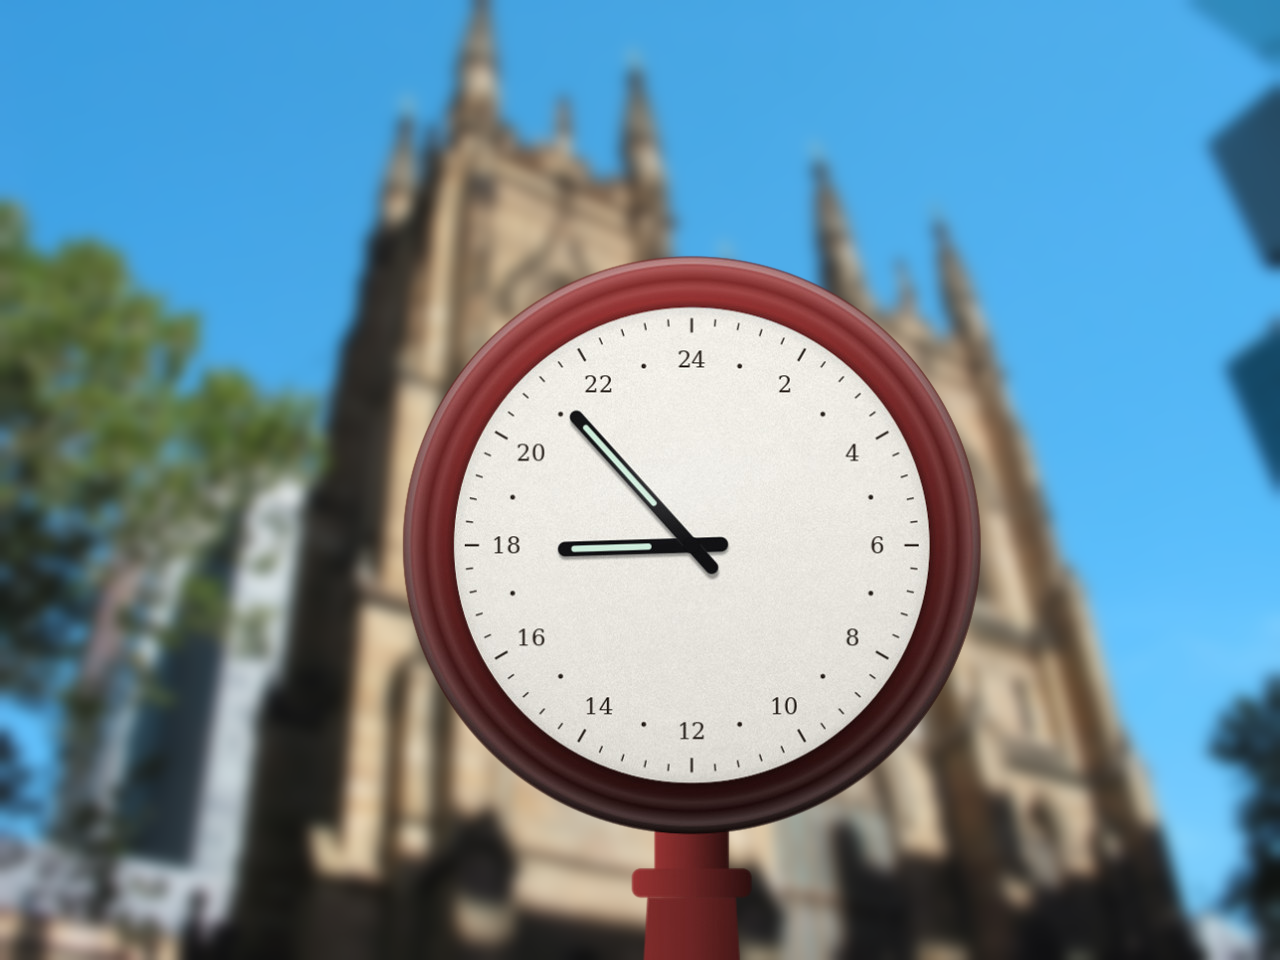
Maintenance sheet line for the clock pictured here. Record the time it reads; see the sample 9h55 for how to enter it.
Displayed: 17h53
